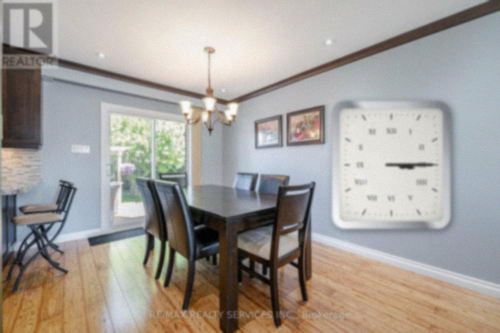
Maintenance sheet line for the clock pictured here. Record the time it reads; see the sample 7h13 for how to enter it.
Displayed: 3h15
